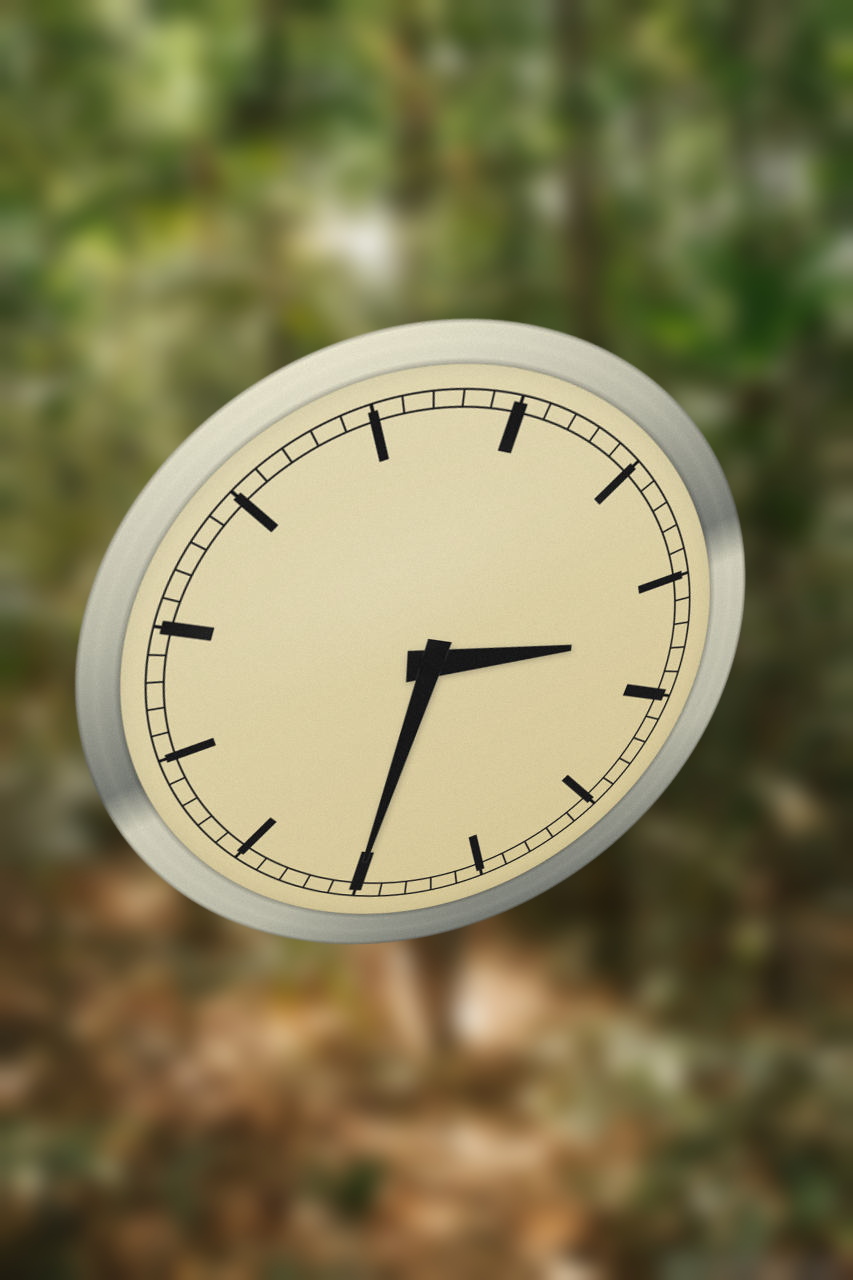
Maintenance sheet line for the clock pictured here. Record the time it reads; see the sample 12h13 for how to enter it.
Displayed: 2h30
